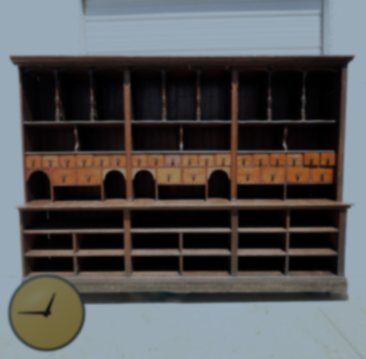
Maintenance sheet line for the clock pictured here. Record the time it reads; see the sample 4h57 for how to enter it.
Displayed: 12h45
